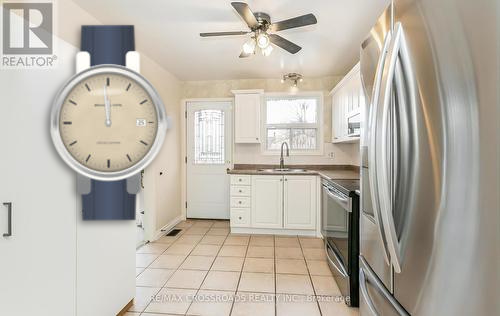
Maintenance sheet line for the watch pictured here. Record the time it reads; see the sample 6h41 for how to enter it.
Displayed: 11h59
